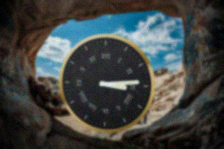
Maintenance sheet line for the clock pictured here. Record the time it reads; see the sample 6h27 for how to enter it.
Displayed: 3h14
